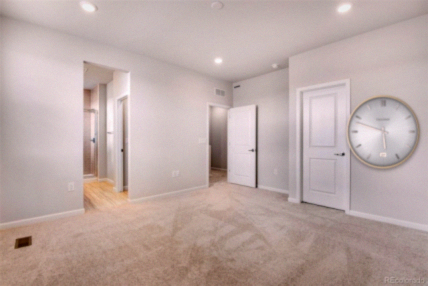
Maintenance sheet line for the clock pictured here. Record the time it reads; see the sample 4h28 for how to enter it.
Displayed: 5h48
